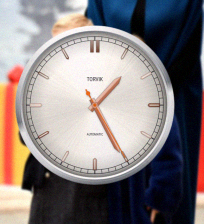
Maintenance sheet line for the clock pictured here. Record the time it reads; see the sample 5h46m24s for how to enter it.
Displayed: 1h25m25s
